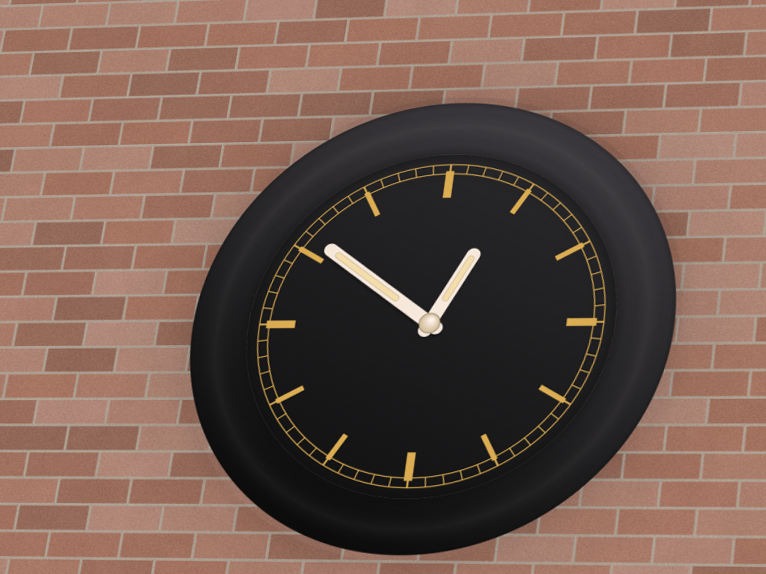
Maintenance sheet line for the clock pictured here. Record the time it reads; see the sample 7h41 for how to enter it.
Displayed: 12h51
